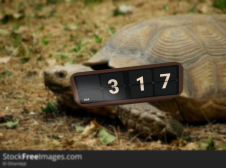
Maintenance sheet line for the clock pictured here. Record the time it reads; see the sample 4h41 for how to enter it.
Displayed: 3h17
